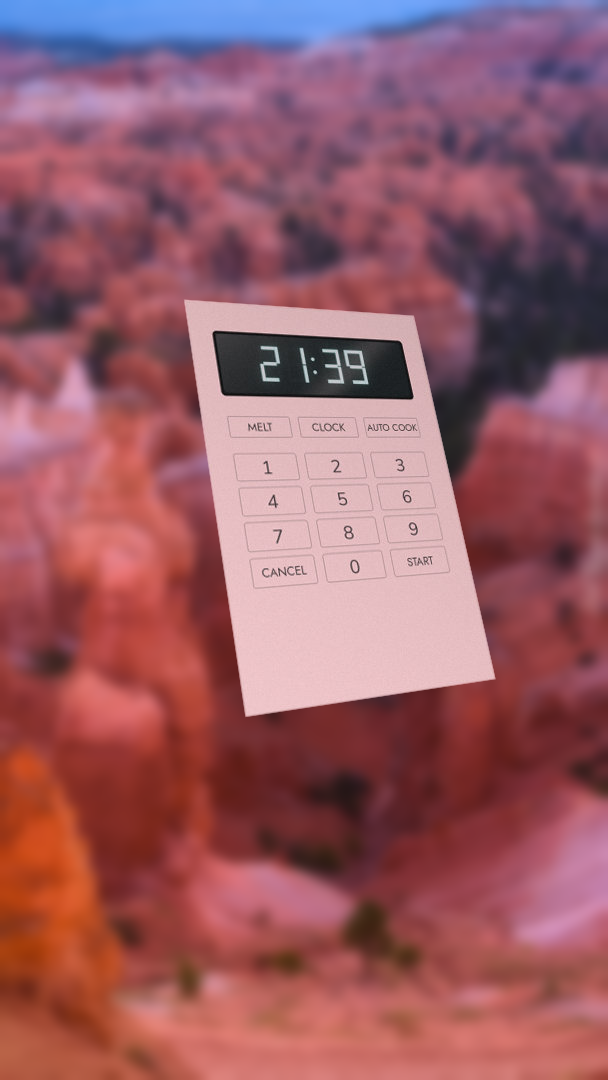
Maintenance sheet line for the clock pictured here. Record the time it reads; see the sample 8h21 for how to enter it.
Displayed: 21h39
